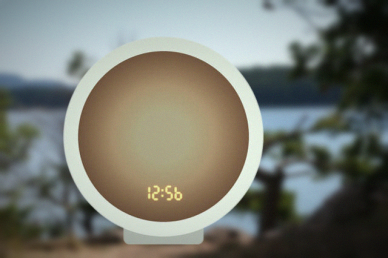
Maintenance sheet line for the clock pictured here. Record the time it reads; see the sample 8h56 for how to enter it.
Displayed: 12h56
